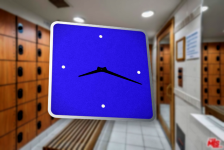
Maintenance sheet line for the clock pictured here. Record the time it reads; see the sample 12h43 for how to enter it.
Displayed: 8h18
